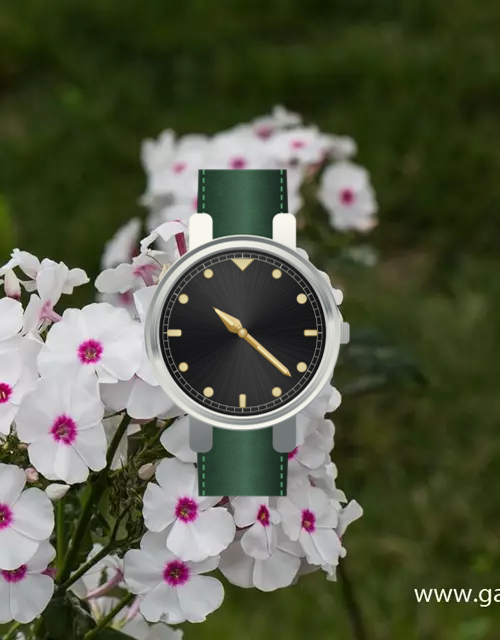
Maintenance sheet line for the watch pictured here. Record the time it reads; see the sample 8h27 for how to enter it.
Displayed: 10h22
